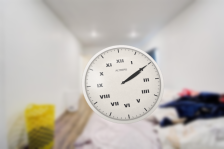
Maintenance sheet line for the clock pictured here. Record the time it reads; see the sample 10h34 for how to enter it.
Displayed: 2h10
